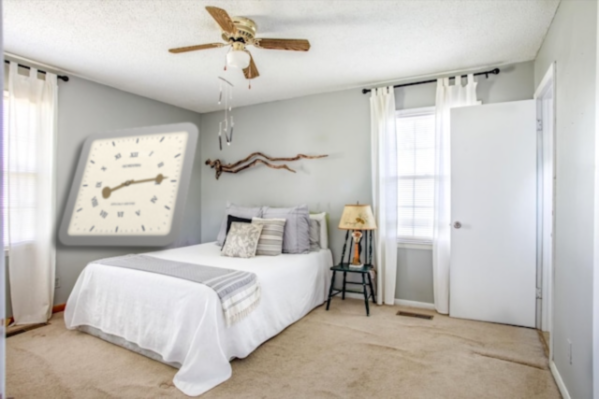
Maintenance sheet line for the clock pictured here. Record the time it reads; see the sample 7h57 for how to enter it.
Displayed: 8h14
